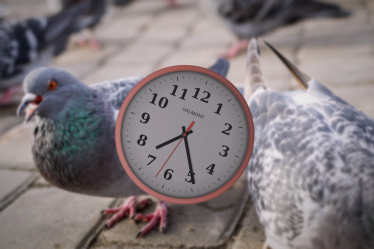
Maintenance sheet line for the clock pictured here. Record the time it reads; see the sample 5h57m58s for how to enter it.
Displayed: 7h24m32s
